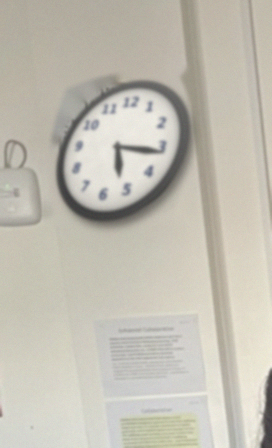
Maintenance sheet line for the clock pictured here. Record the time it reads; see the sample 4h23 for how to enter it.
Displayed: 5h16
